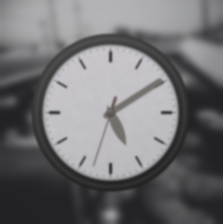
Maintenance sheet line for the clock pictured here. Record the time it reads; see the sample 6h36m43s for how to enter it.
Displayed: 5h09m33s
